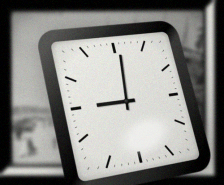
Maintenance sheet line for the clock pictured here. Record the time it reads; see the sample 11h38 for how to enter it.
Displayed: 9h01
